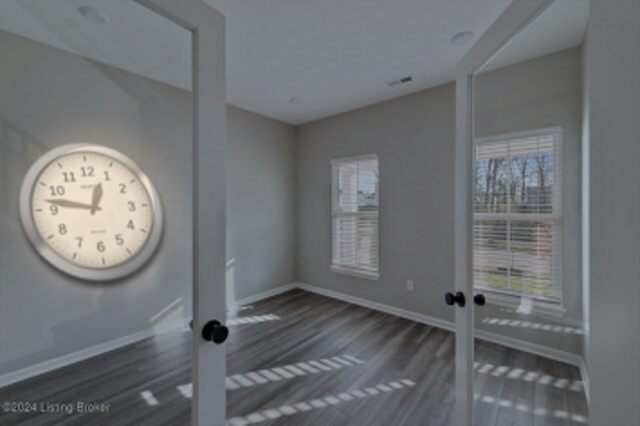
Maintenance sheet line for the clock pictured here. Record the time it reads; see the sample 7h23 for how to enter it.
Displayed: 12h47
